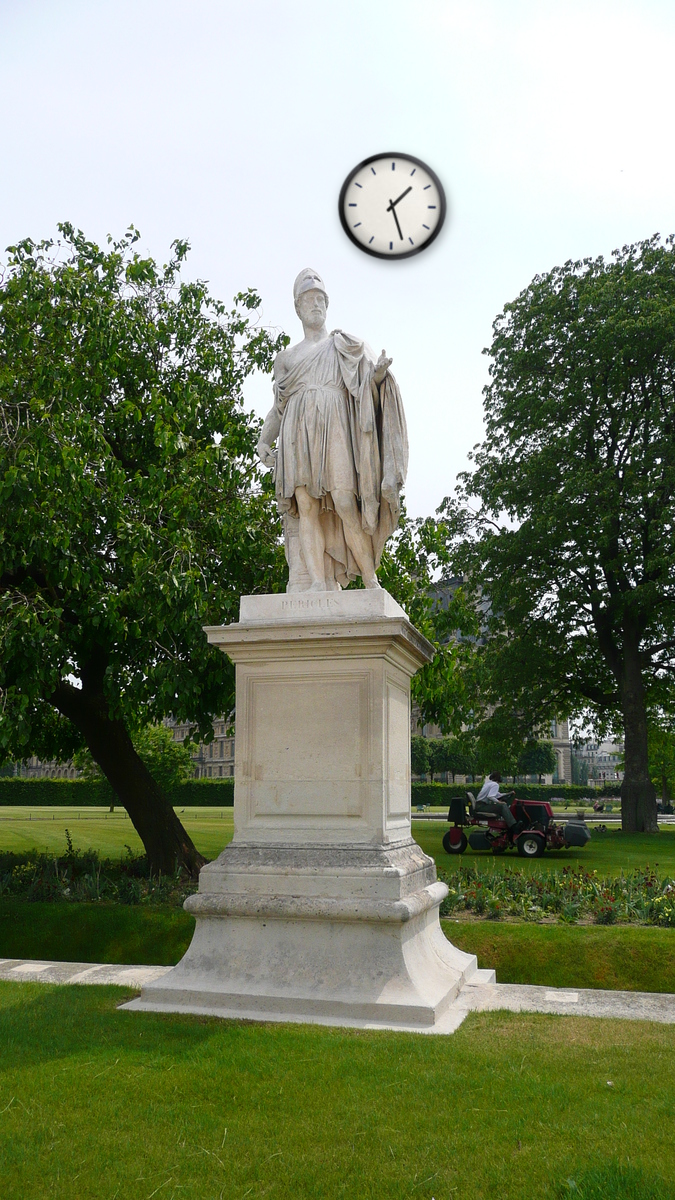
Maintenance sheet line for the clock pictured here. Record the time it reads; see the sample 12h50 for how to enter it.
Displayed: 1h27
